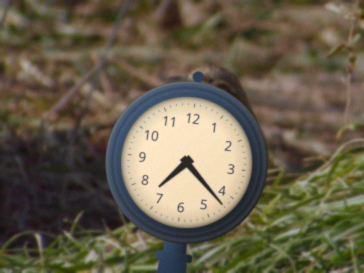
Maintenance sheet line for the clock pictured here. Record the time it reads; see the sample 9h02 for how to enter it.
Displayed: 7h22
